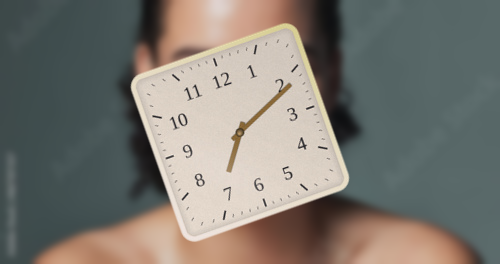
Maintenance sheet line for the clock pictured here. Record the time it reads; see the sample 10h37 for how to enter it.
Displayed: 7h11
